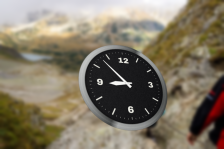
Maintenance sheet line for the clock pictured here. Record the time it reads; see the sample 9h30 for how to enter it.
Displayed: 8h53
